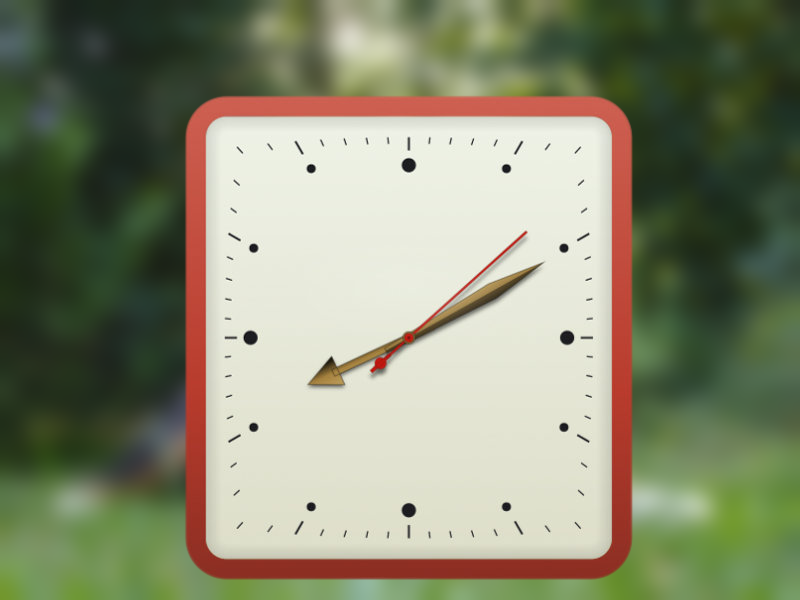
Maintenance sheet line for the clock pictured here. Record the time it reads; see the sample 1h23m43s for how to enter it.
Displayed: 8h10m08s
